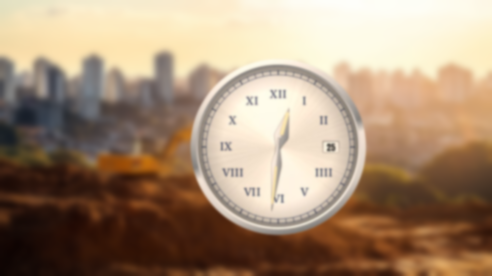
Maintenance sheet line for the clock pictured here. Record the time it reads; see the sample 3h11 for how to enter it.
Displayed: 12h31
